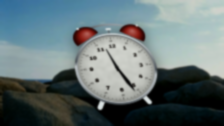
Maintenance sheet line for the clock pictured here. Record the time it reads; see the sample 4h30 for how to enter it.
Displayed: 11h26
